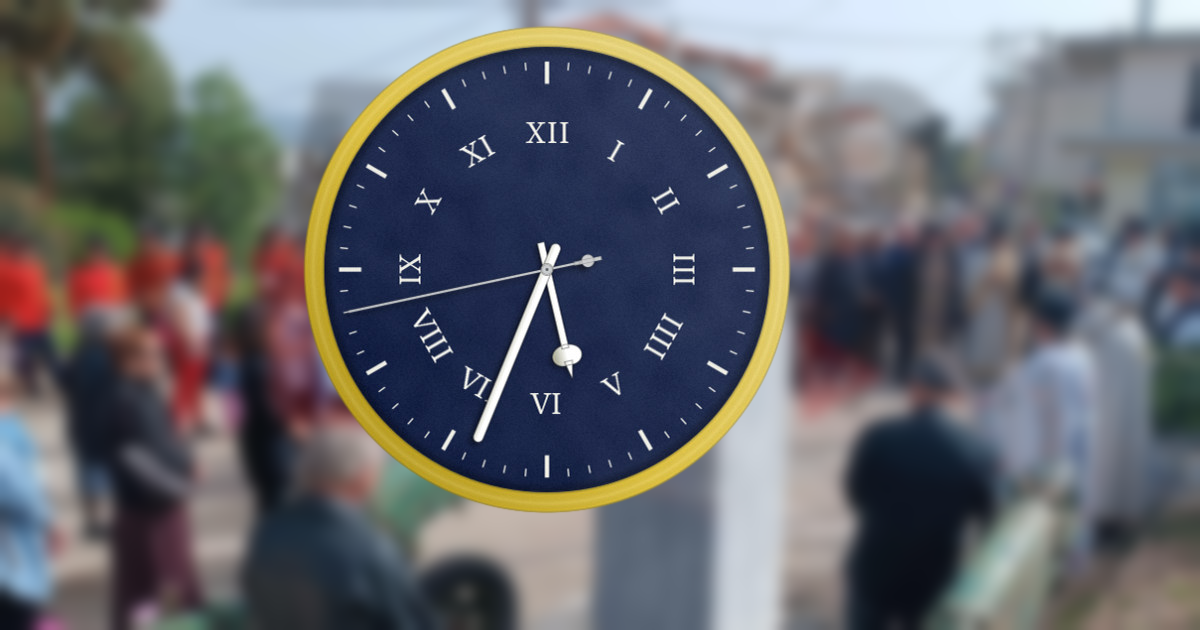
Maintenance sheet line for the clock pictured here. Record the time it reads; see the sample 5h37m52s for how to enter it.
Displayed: 5h33m43s
